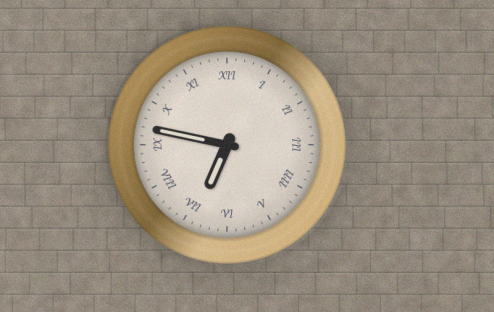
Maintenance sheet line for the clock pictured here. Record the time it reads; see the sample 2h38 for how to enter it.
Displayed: 6h47
